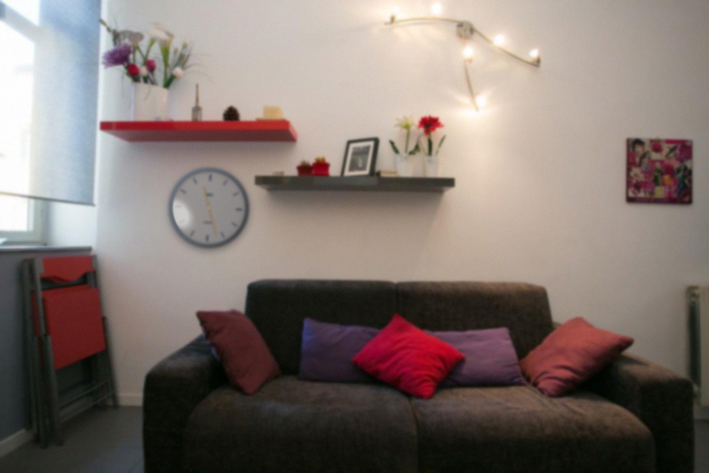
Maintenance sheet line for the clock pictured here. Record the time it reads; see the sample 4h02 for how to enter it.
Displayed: 11h27
